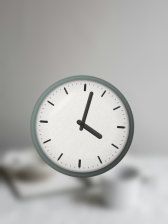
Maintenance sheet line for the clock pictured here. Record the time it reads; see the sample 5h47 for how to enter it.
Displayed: 4h02
